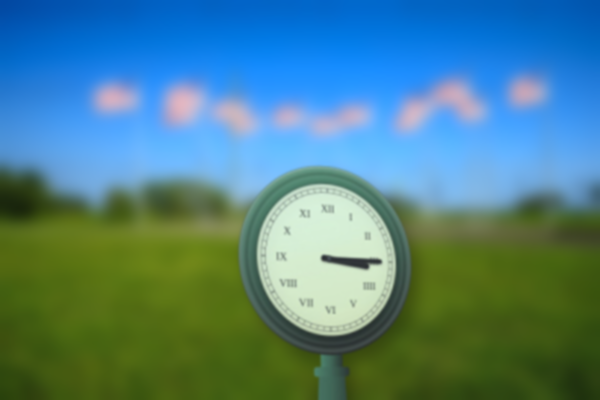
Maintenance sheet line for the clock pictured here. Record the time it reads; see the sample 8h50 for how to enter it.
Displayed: 3h15
